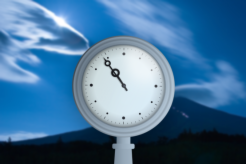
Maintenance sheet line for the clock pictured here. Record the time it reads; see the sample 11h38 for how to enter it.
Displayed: 10h54
